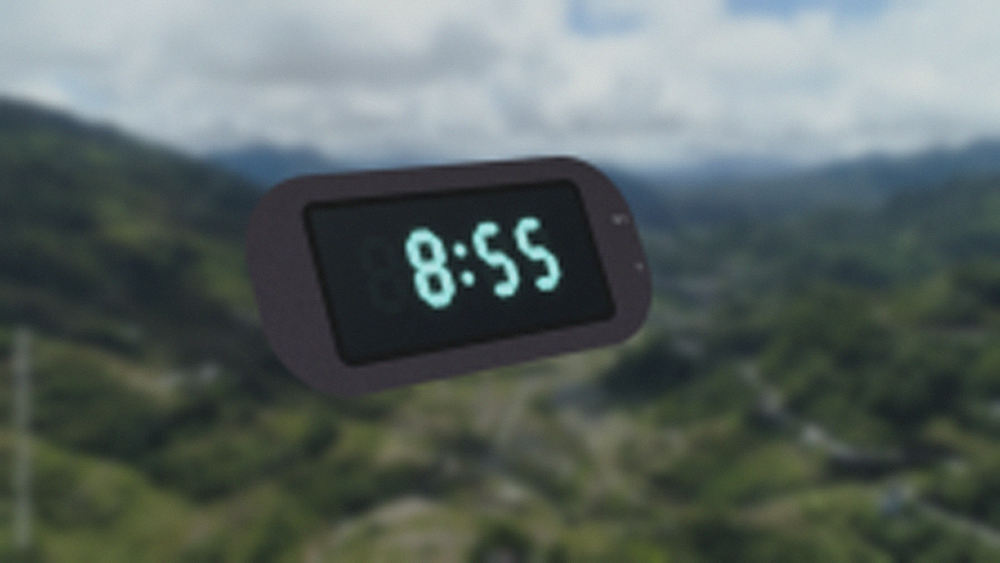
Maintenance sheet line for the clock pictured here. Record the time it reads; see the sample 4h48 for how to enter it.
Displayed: 8h55
